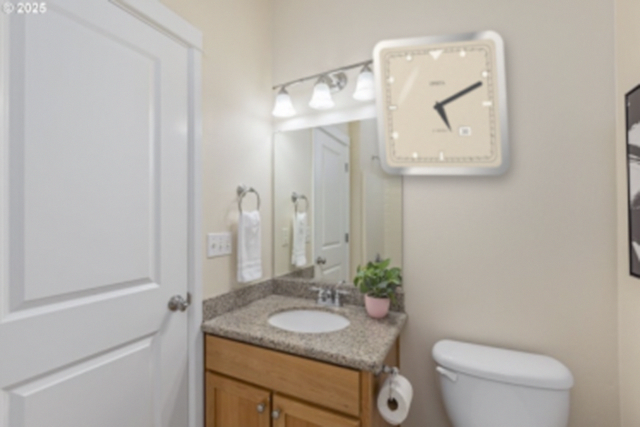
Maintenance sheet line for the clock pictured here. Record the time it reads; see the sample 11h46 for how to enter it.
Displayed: 5h11
